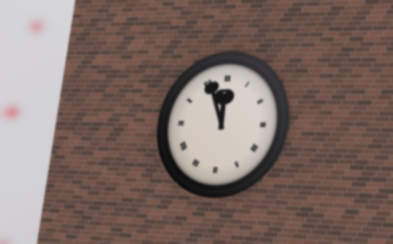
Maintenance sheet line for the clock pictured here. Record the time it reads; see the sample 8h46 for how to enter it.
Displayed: 11h56
